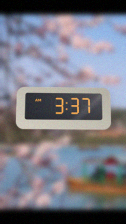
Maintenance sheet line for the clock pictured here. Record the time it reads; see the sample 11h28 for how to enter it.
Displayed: 3h37
